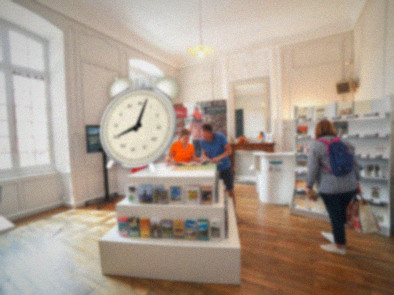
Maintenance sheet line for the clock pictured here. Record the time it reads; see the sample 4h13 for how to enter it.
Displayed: 8h02
